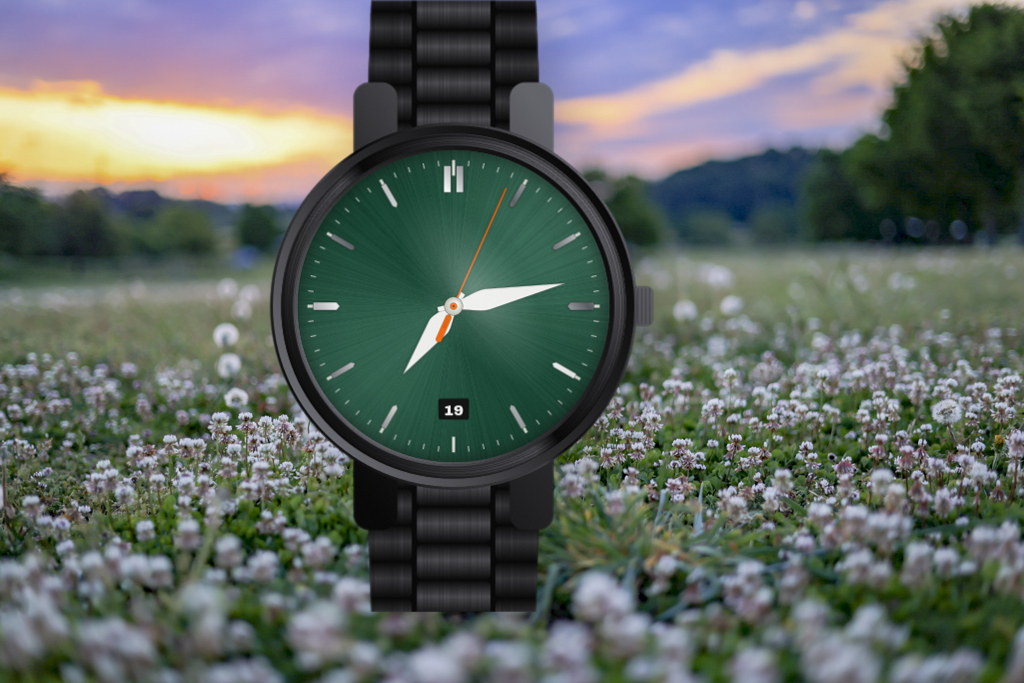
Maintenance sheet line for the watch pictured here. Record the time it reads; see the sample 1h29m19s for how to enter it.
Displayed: 7h13m04s
